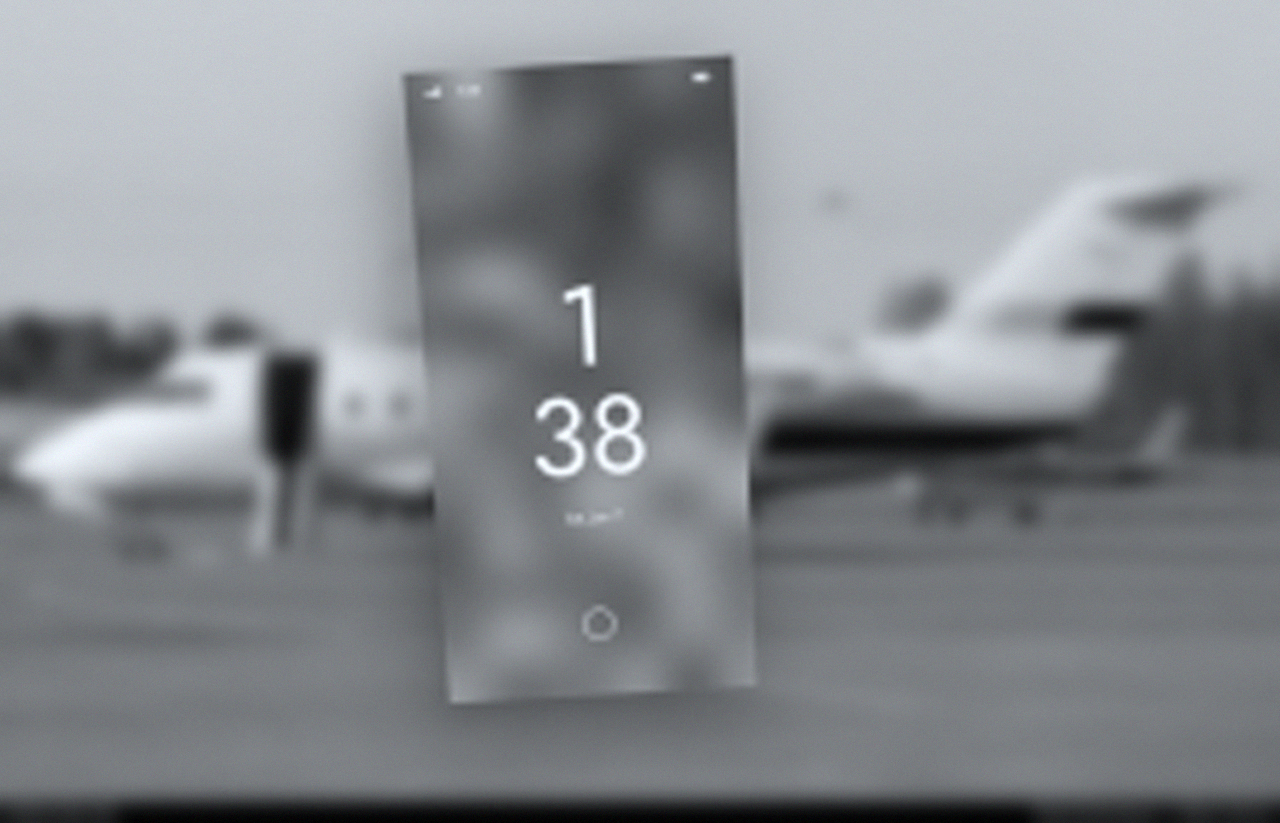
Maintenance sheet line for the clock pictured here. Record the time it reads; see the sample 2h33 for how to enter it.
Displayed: 1h38
